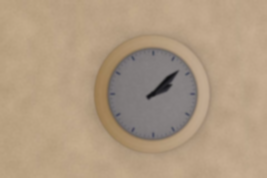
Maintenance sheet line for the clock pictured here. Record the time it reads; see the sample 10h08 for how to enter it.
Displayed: 2h08
